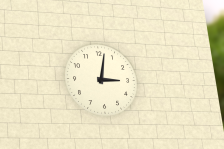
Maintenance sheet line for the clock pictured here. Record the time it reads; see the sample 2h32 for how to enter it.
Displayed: 3h02
